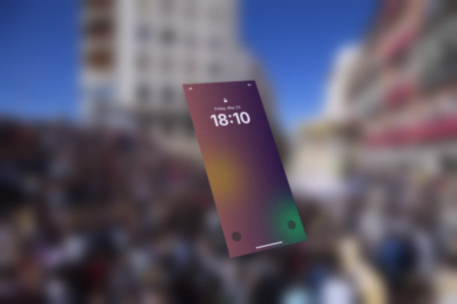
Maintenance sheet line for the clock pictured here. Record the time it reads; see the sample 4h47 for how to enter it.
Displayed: 18h10
